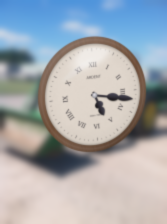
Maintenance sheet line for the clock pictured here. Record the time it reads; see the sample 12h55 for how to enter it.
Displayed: 5h17
